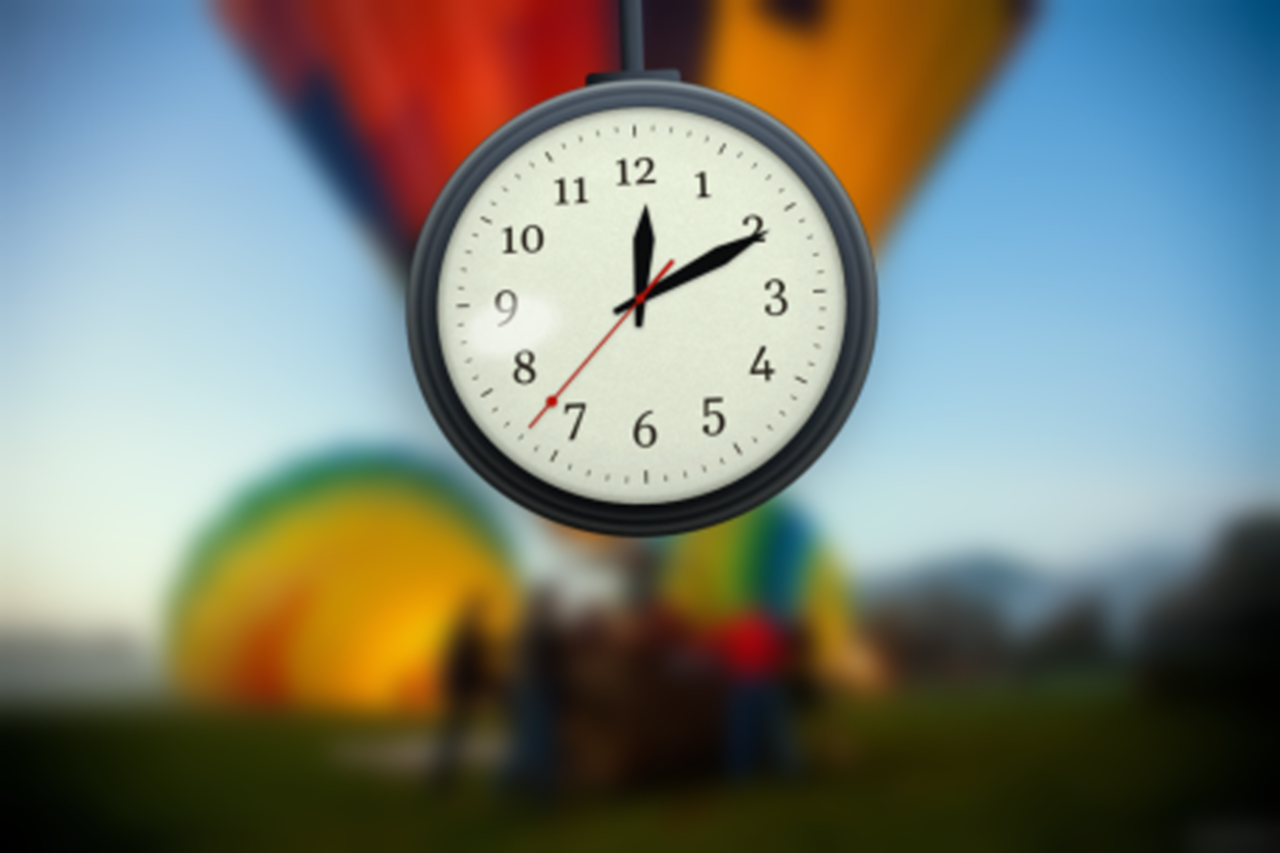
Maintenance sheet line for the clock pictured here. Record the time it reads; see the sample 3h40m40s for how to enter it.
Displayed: 12h10m37s
